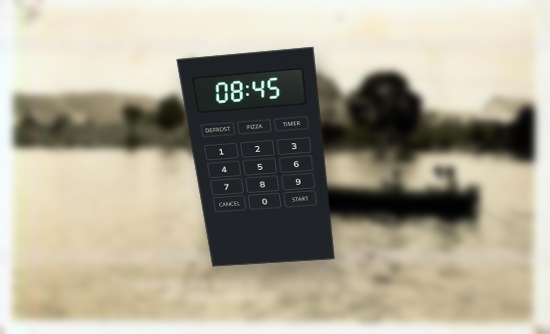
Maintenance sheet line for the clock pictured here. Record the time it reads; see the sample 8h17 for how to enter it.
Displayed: 8h45
